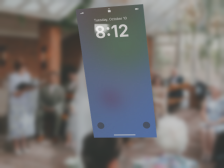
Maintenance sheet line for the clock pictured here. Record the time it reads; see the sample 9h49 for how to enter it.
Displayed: 8h12
